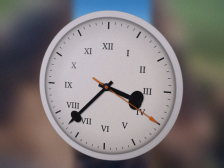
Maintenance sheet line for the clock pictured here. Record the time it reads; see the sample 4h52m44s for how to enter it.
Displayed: 3h37m20s
